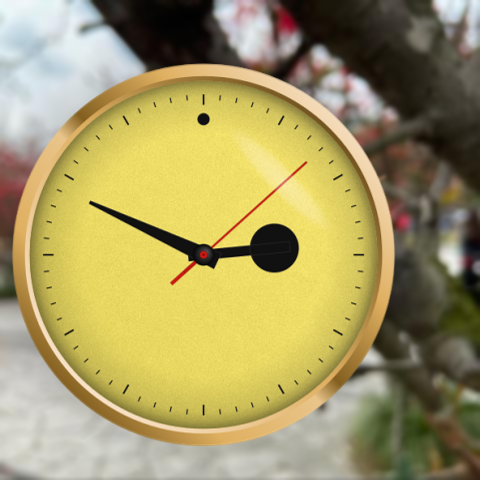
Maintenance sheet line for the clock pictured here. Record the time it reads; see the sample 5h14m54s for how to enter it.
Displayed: 2h49m08s
